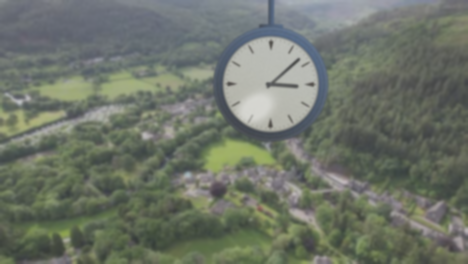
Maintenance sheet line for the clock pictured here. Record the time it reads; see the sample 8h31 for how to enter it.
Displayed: 3h08
